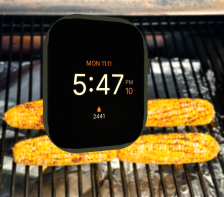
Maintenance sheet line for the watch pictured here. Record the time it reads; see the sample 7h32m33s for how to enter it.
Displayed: 5h47m10s
